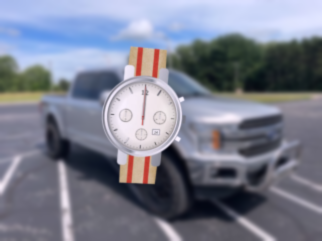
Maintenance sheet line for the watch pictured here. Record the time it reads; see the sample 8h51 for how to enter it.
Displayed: 12h00
